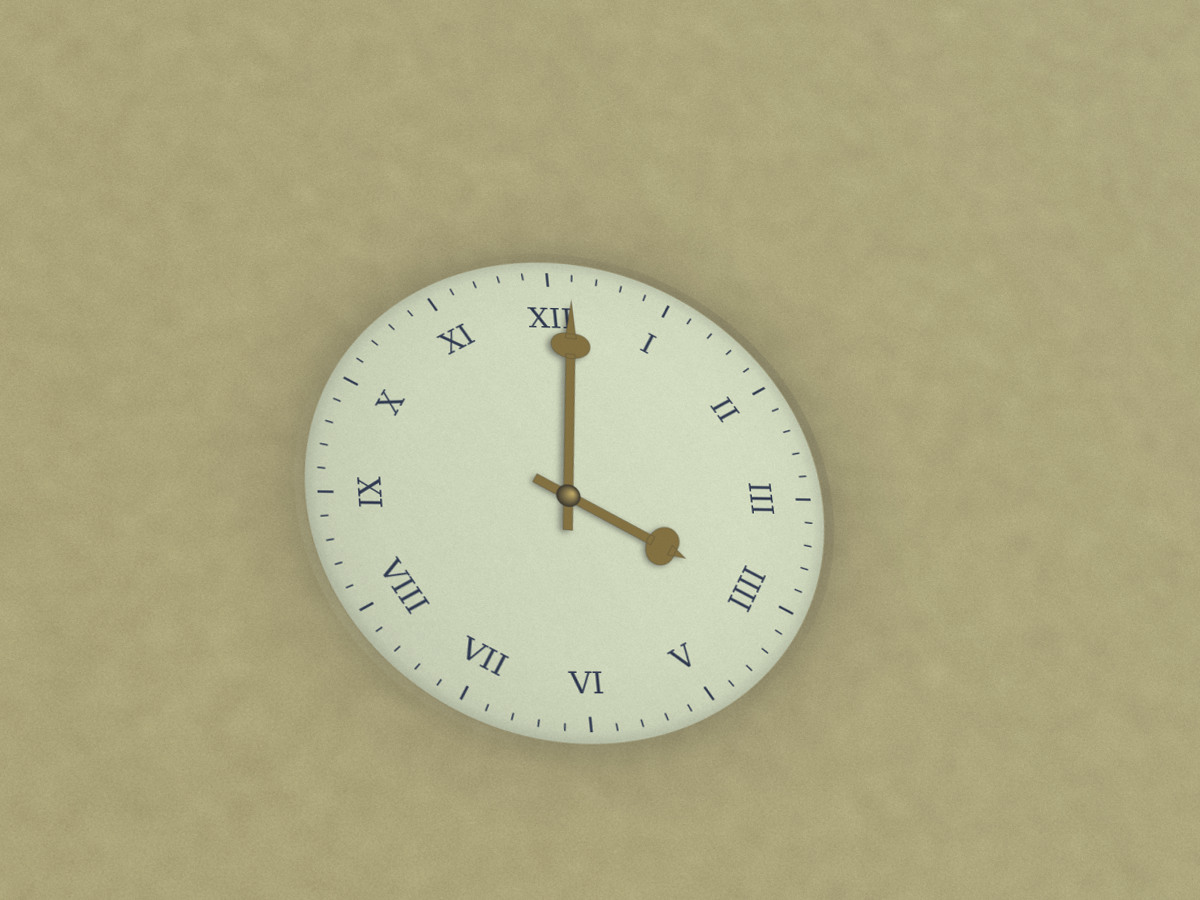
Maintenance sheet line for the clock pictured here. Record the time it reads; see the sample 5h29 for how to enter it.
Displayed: 4h01
